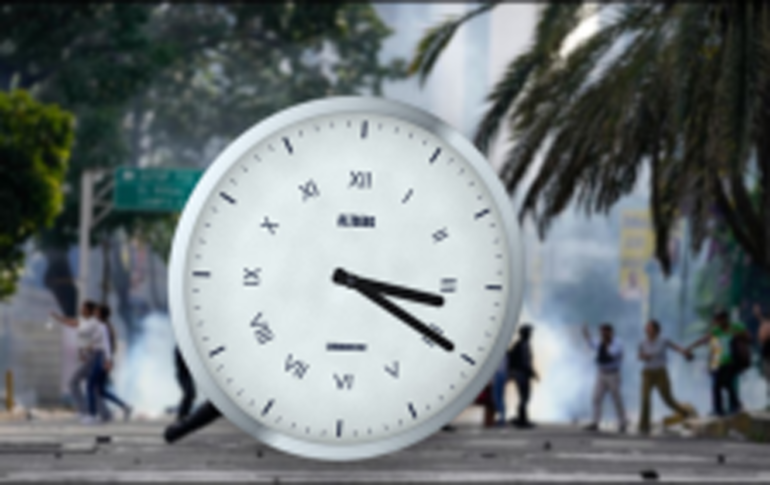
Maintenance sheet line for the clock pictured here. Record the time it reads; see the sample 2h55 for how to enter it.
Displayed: 3h20
